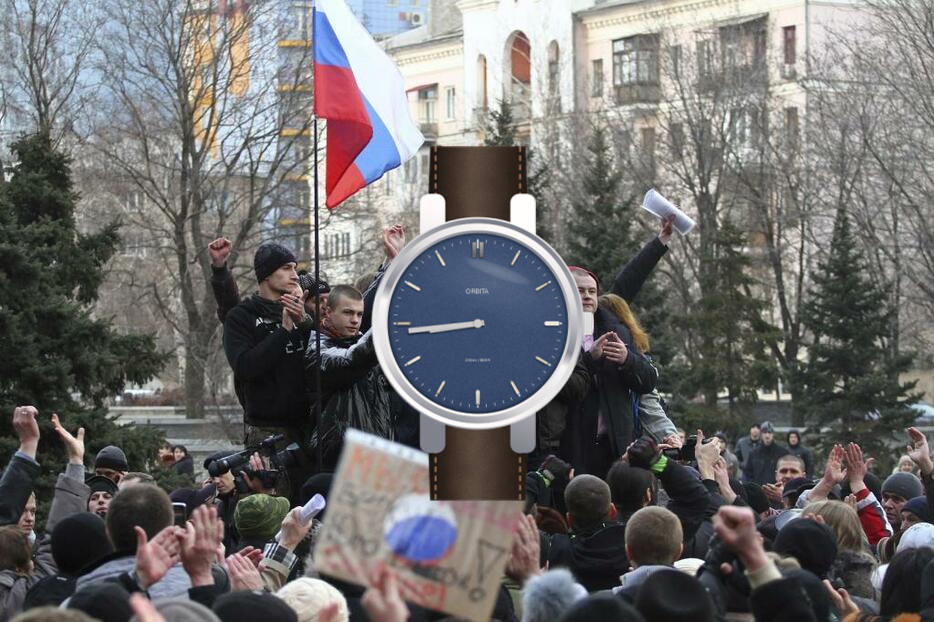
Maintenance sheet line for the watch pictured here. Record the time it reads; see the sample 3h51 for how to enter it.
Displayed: 8h44
